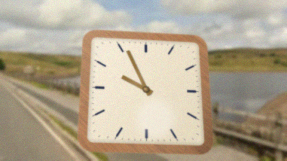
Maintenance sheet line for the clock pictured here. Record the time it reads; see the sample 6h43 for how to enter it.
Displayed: 9h56
